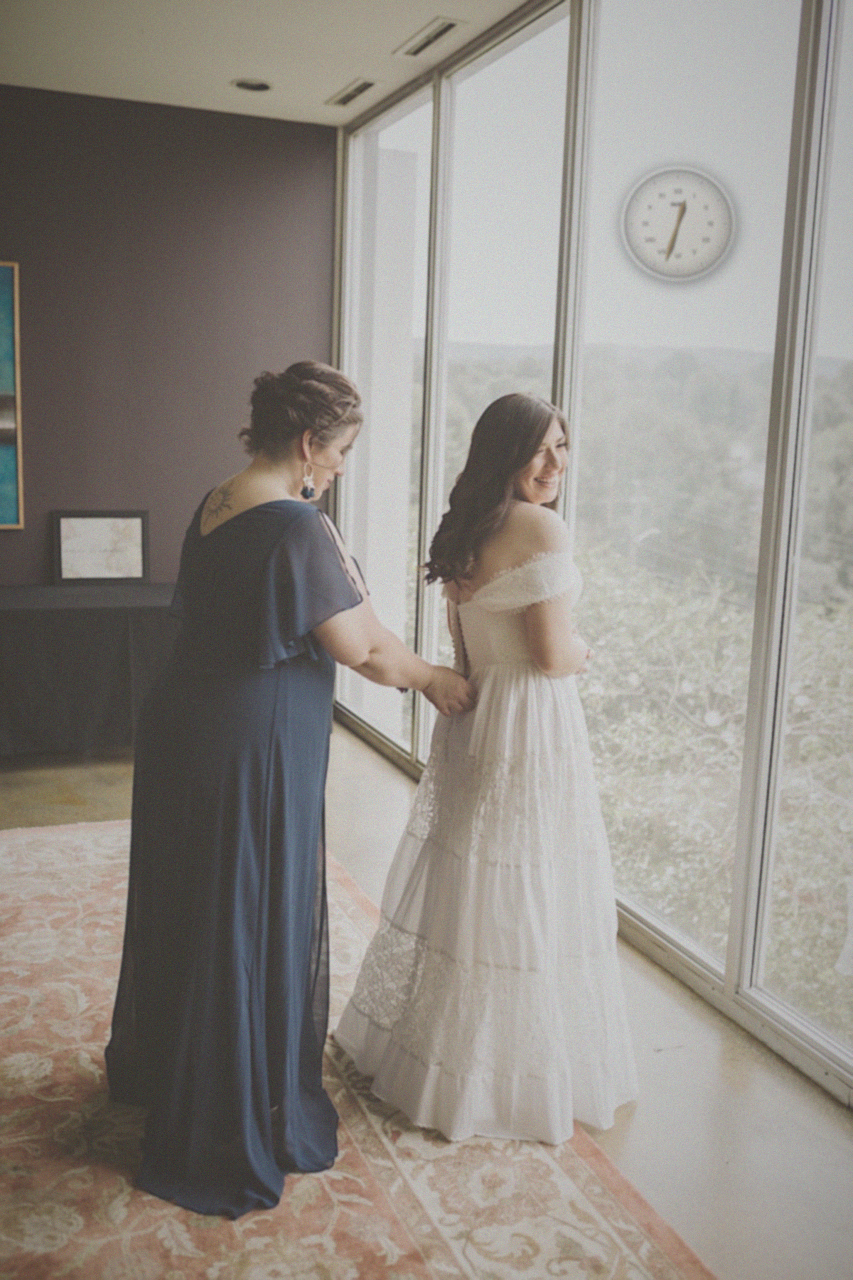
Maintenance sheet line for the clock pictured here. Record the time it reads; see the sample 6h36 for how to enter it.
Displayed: 12h33
